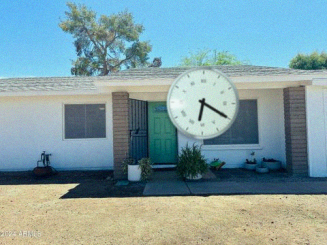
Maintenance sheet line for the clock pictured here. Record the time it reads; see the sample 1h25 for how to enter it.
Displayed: 6h20
